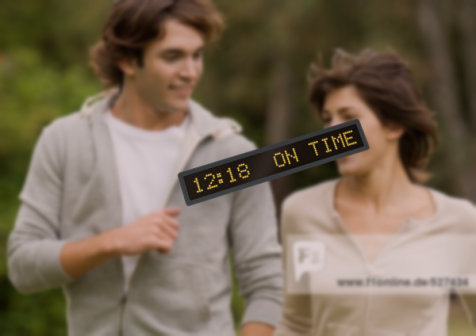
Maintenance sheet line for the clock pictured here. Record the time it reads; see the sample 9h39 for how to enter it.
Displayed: 12h18
